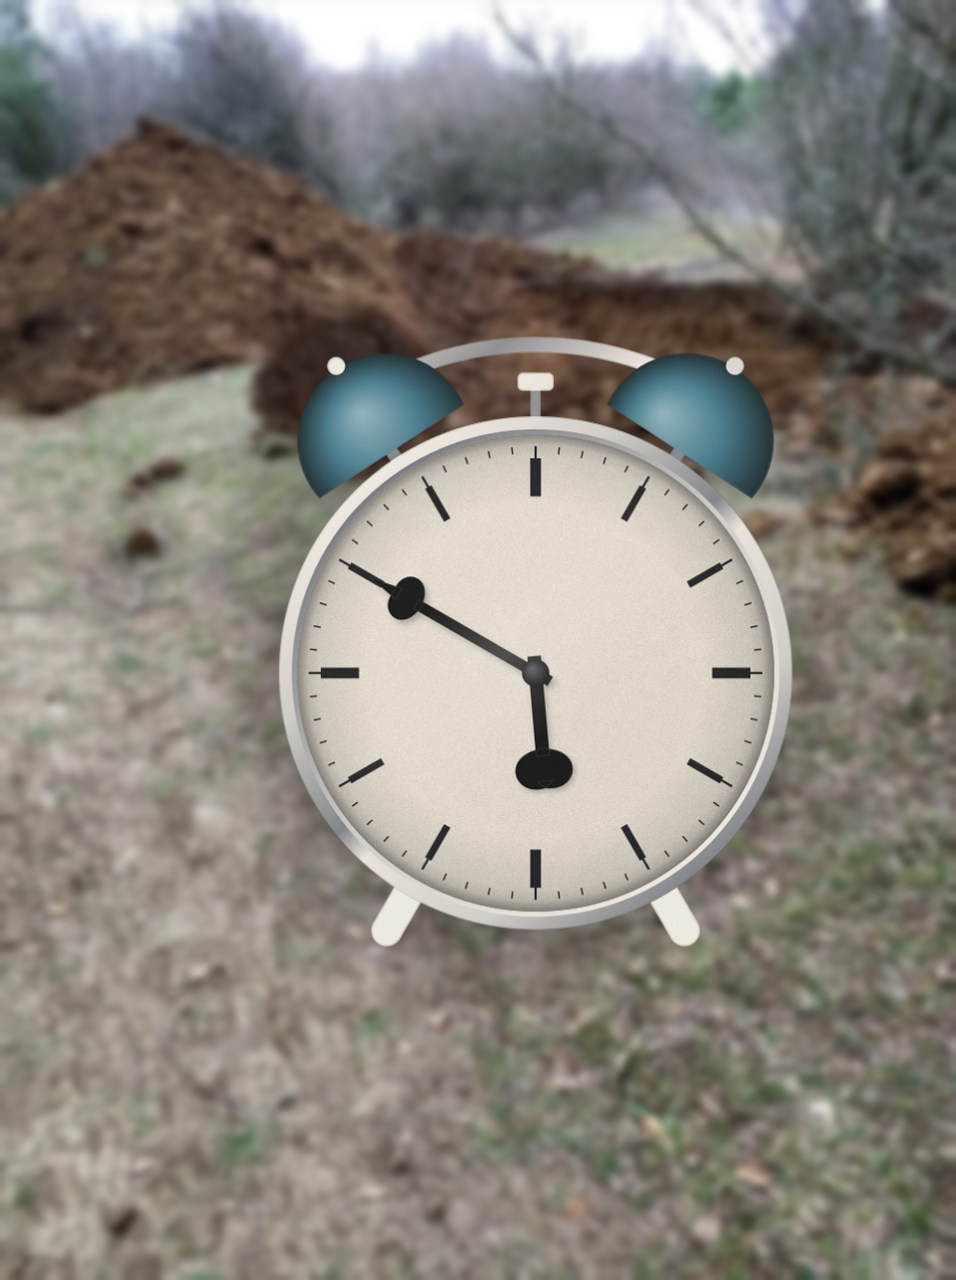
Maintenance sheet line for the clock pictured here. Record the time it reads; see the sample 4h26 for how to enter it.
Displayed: 5h50
